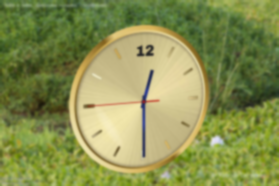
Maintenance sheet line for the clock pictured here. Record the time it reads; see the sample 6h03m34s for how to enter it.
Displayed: 12h29m45s
